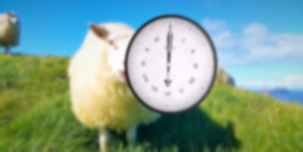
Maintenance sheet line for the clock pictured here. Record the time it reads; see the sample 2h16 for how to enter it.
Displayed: 6h00
